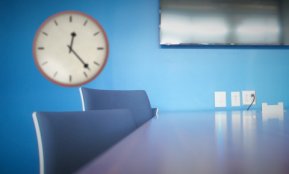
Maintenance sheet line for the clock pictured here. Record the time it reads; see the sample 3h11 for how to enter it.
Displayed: 12h23
